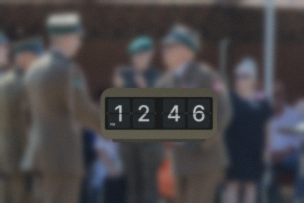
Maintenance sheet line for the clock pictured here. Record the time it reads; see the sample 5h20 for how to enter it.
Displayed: 12h46
